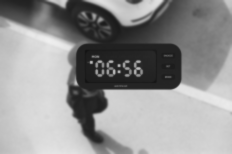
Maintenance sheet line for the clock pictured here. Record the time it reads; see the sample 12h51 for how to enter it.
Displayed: 6h56
